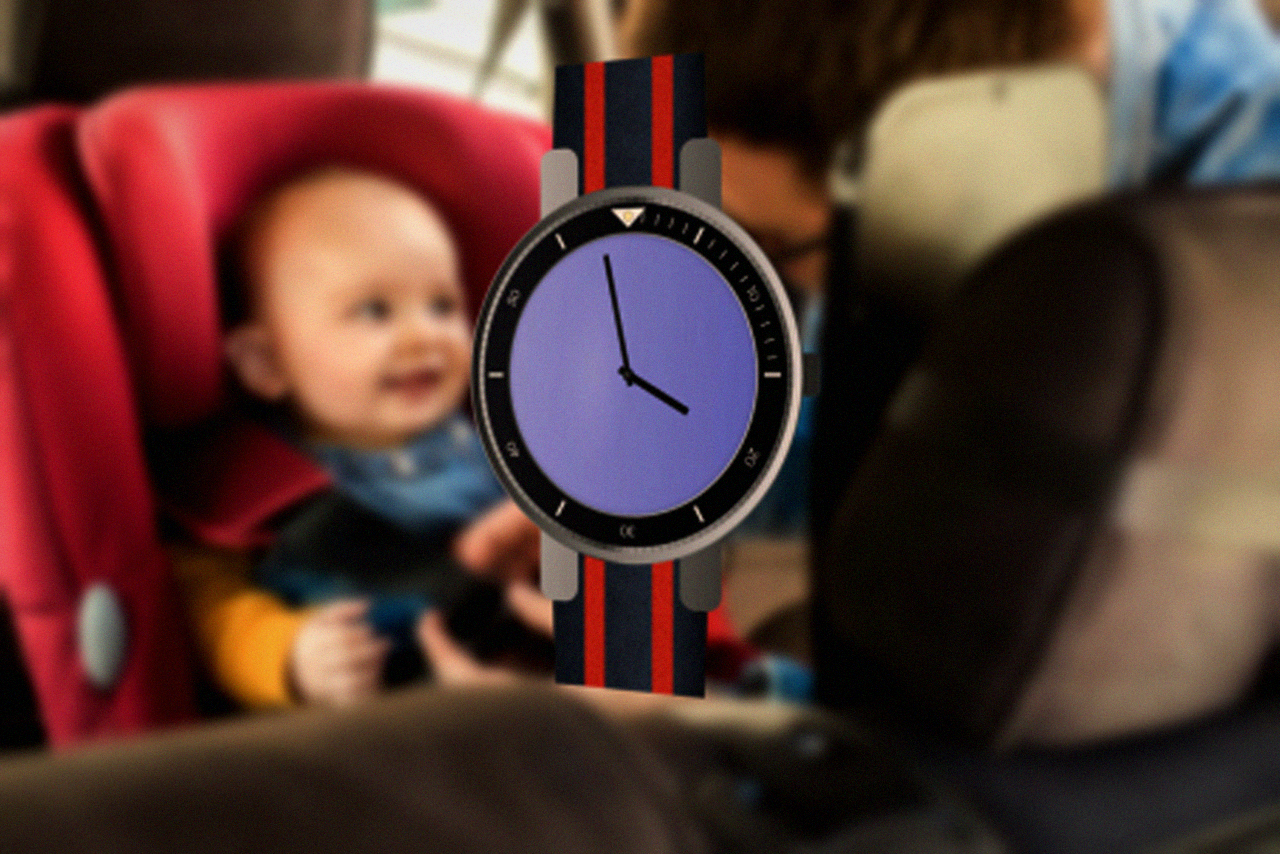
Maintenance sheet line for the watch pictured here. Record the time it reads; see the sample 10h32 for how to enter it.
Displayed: 3h58
